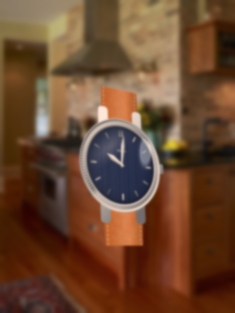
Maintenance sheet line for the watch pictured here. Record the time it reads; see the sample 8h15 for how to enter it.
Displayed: 10h01
